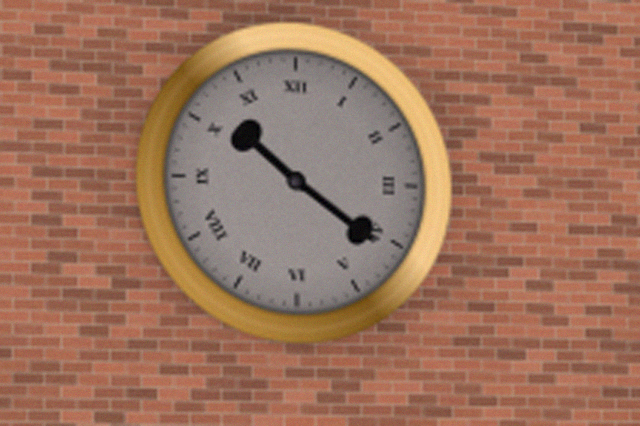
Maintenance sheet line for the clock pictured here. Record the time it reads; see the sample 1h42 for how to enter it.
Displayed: 10h21
